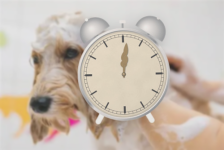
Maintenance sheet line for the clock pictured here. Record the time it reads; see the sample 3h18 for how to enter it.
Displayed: 12h01
